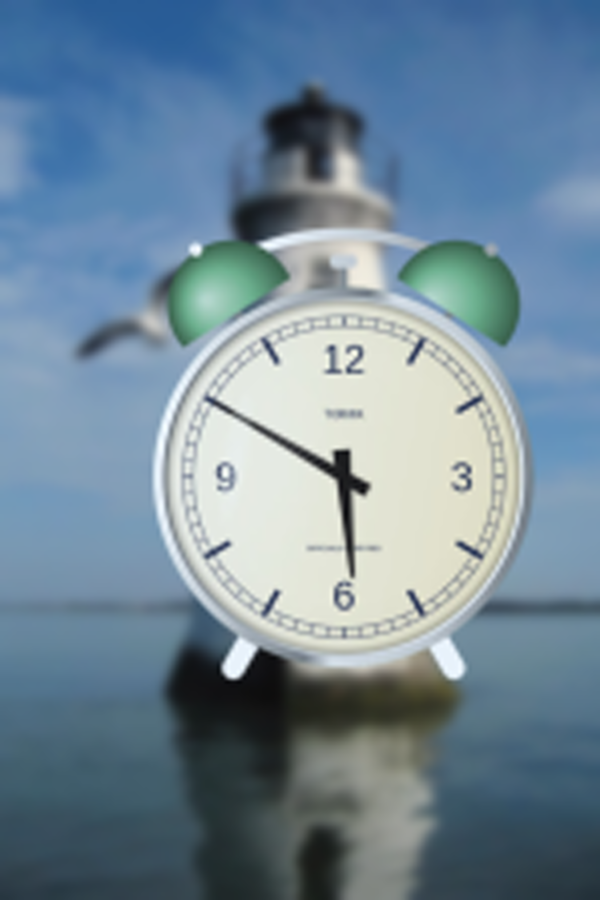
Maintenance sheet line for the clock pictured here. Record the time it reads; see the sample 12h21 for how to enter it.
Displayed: 5h50
